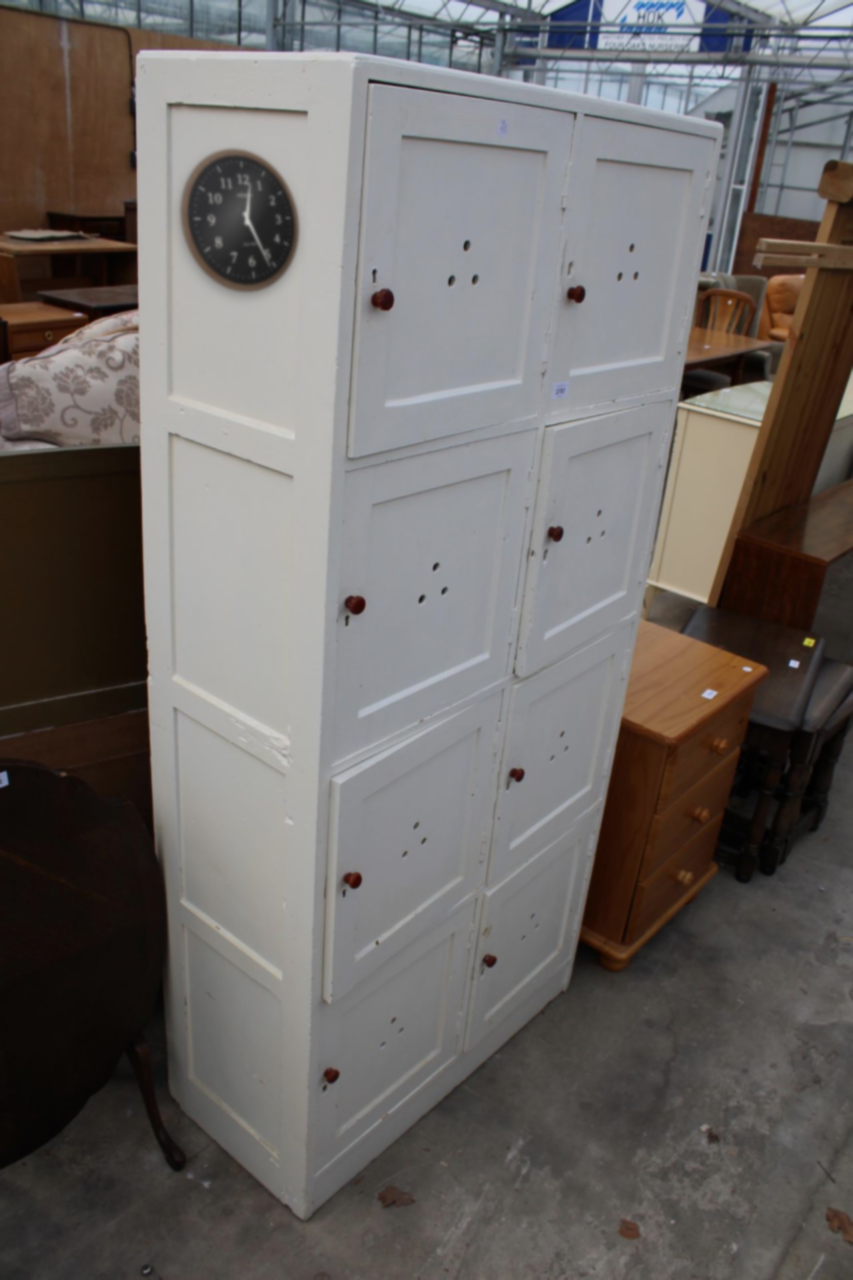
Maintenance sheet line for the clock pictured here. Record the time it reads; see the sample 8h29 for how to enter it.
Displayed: 12h26
